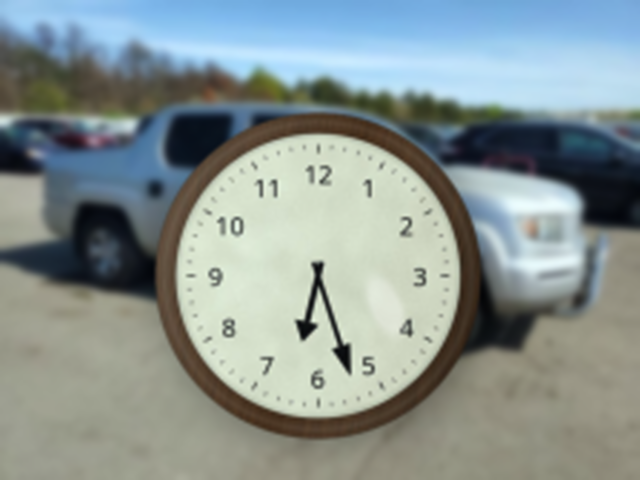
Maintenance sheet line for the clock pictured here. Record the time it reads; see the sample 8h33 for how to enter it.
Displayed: 6h27
